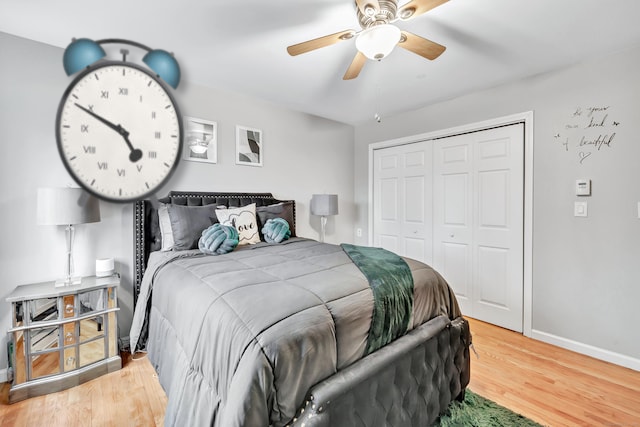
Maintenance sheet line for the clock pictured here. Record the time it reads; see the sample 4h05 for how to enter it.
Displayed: 4h49
